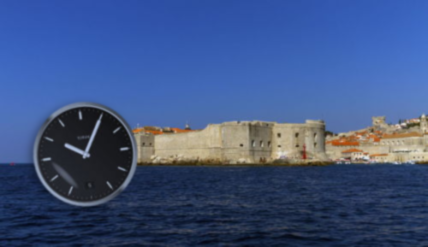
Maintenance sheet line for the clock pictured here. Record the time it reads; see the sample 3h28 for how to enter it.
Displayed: 10h05
